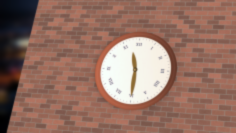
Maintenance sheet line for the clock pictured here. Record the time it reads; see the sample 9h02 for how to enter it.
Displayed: 11h30
